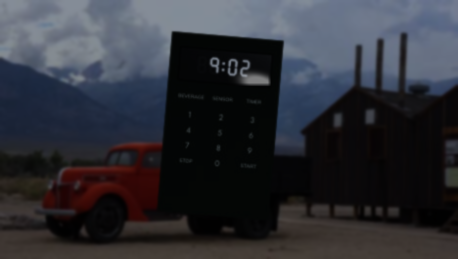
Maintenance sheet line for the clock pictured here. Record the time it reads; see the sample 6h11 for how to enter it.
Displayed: 9h02
